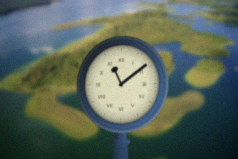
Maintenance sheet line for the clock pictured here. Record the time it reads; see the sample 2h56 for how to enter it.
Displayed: 11h09
